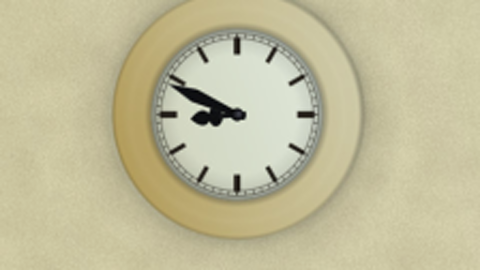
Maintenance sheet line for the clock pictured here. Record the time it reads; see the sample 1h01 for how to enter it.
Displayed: 8h49
